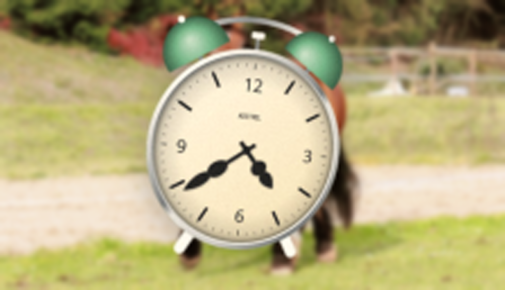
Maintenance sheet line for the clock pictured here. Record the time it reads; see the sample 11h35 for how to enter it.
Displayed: 4h39
